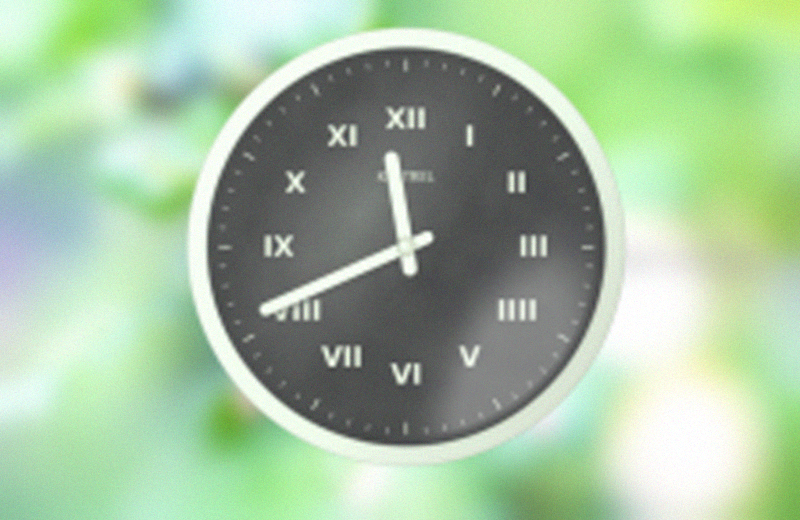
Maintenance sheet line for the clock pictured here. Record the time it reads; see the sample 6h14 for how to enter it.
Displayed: 11h41
